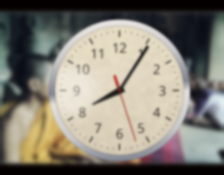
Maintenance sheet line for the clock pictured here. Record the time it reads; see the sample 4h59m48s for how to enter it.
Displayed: 8h05m27s
